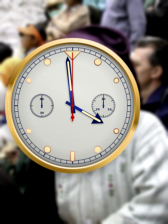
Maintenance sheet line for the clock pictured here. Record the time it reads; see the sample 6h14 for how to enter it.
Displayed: 3h59
